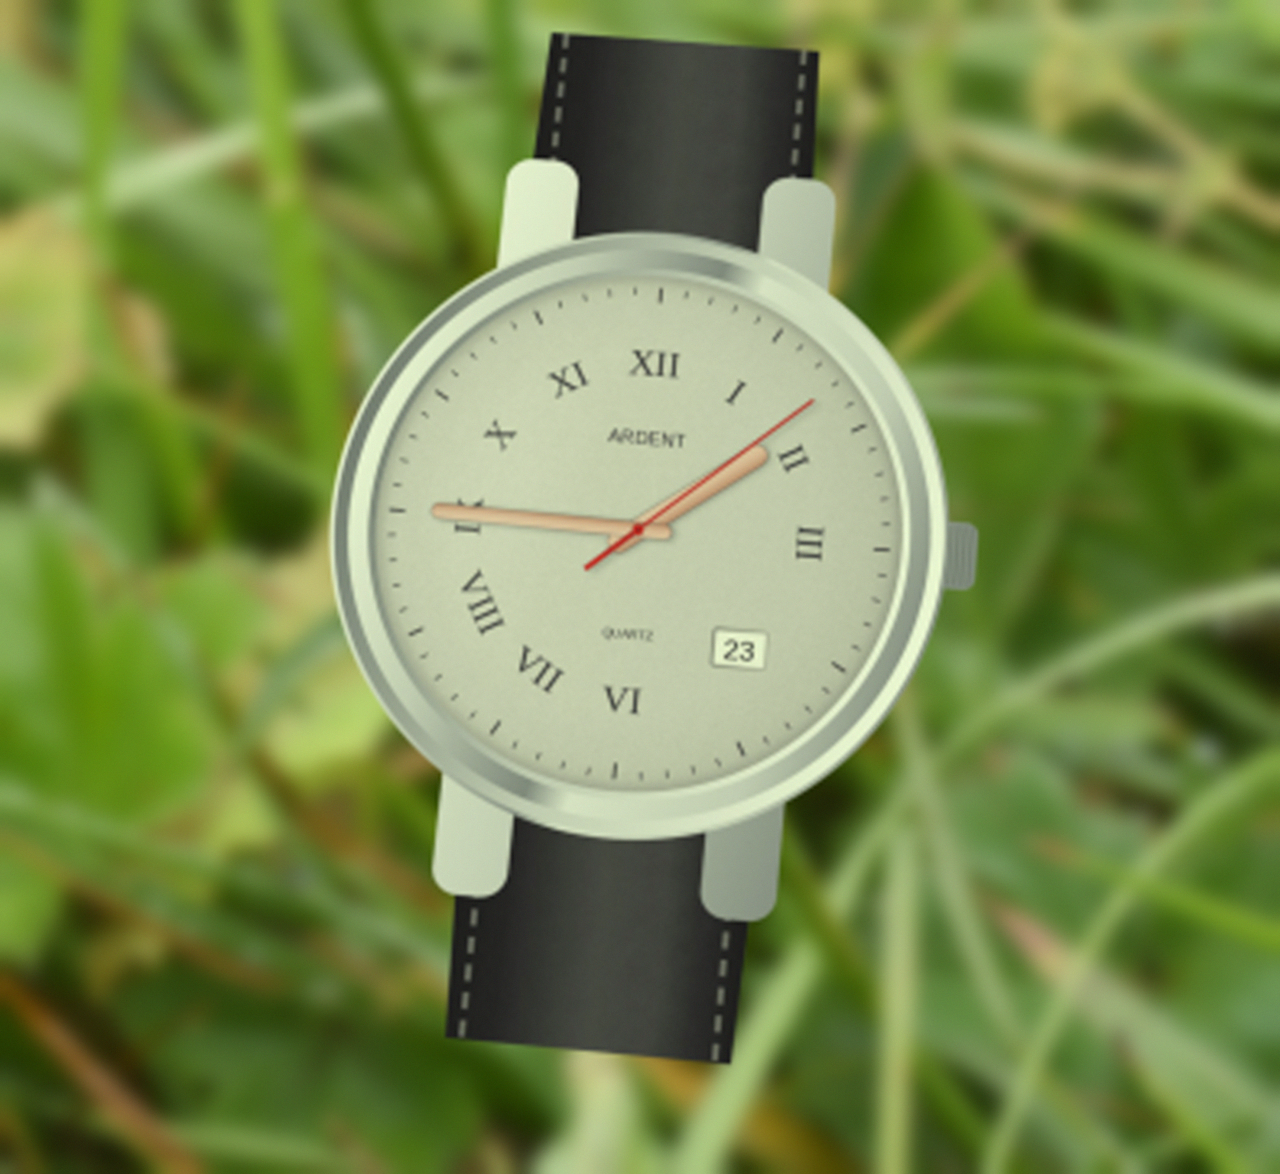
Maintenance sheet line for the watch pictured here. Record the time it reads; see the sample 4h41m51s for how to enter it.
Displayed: 1h45m08s
